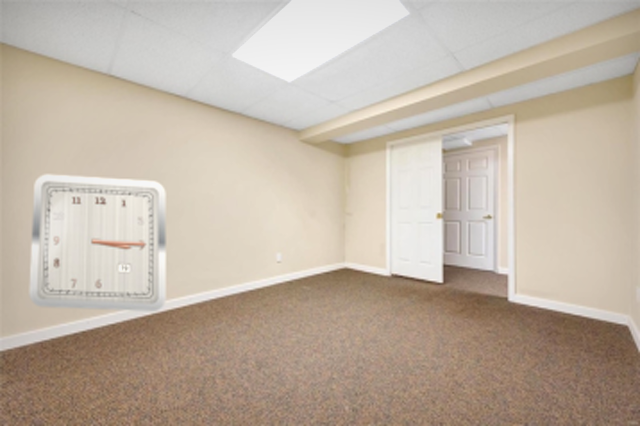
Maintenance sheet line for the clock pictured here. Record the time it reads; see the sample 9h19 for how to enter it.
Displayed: 3h15
